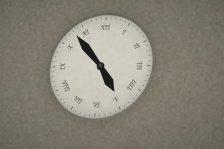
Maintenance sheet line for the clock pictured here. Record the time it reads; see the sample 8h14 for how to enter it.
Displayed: 4h53
